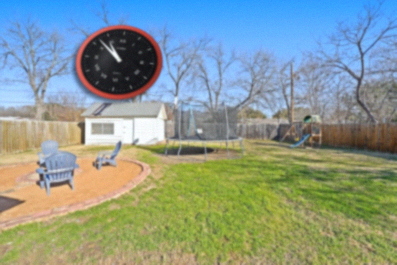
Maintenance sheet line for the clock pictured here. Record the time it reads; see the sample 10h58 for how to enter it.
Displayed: 10h52
